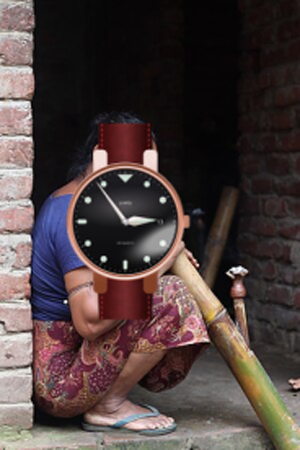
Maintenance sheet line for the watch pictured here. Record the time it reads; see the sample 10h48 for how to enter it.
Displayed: 2h54
